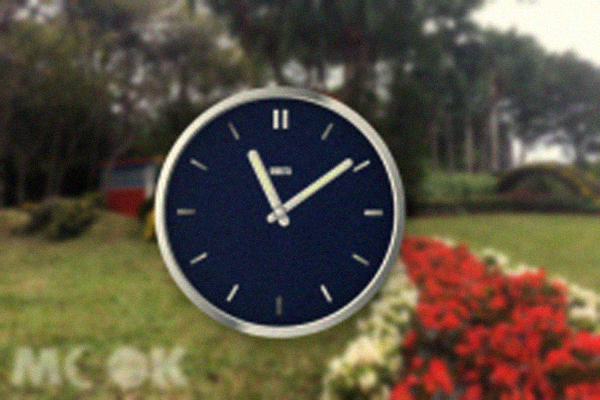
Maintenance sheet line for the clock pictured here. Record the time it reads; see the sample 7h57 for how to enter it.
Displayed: 11h09
